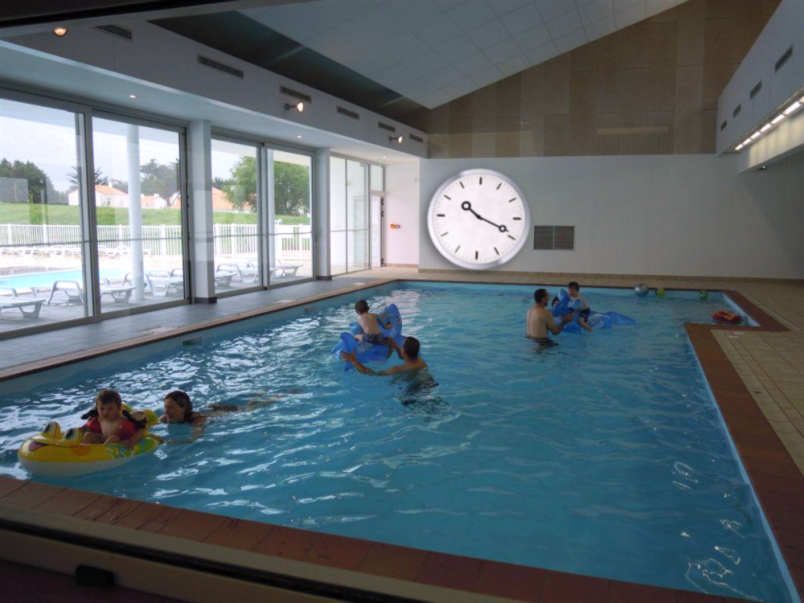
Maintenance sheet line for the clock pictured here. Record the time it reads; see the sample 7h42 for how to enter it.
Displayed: 10h19
